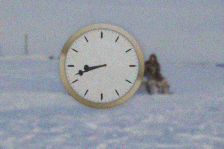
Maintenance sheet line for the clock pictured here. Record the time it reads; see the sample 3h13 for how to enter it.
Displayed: 8h42
